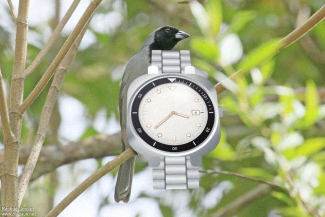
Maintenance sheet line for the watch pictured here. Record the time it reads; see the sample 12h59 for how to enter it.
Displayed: 3h38
